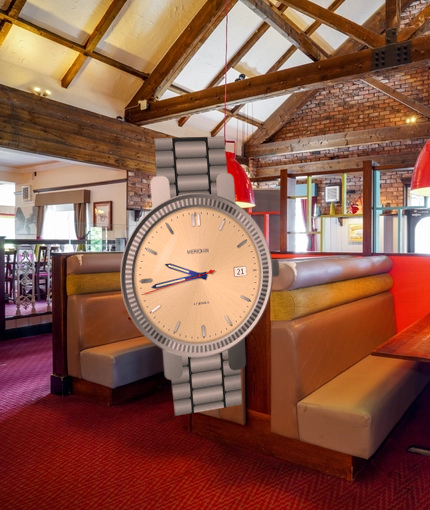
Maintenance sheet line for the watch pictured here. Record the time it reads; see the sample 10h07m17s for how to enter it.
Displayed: 9h43m43s
